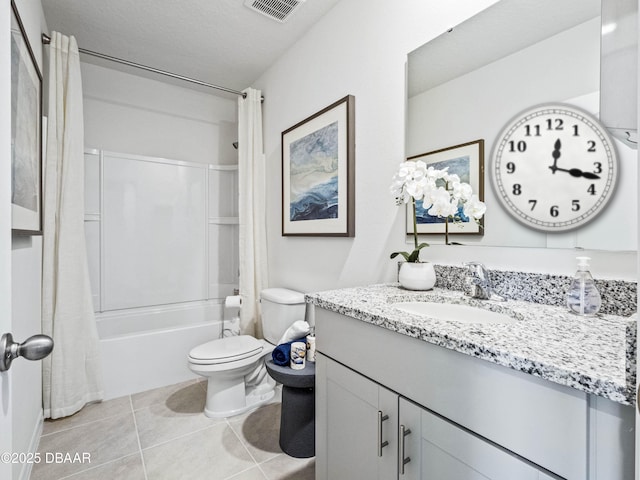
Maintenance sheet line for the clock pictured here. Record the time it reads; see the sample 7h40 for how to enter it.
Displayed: 12h17
